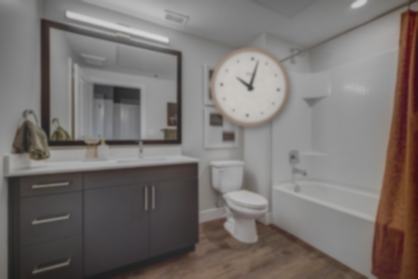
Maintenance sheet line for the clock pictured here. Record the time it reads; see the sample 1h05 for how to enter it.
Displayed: 10h02
